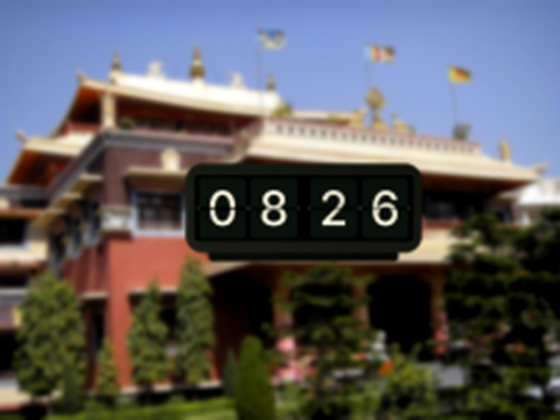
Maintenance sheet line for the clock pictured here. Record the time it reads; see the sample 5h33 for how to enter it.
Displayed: 8h26
